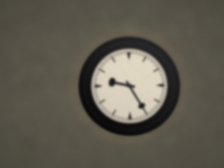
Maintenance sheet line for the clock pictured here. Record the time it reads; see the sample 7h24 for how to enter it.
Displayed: 9h25
